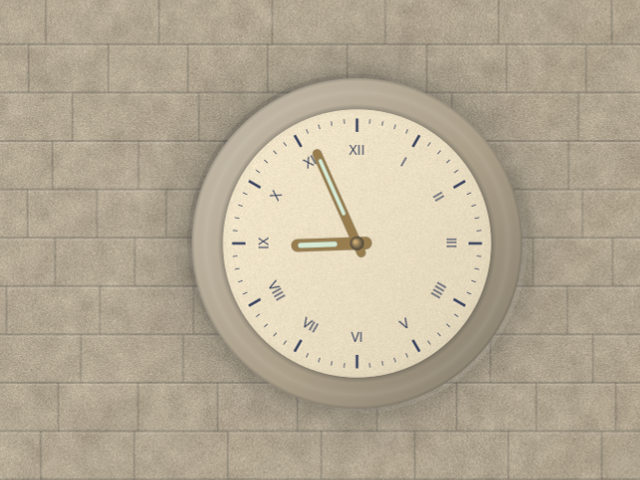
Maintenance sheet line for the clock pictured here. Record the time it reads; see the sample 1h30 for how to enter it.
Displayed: 8h56
